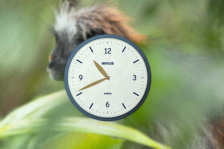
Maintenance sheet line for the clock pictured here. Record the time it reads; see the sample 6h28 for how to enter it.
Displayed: 10h41
